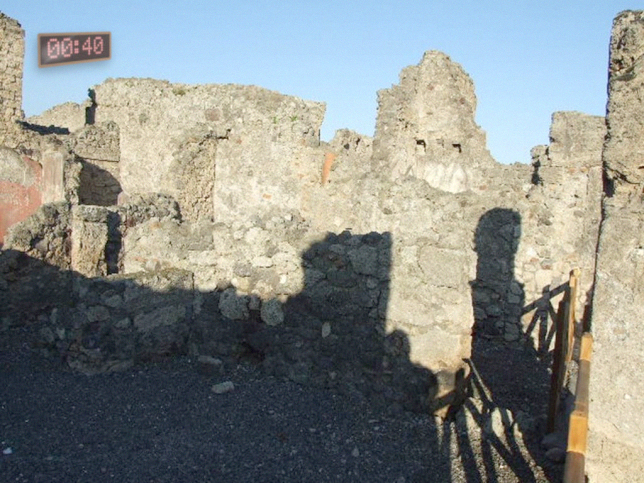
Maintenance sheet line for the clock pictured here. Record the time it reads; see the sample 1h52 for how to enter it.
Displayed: 0h40
